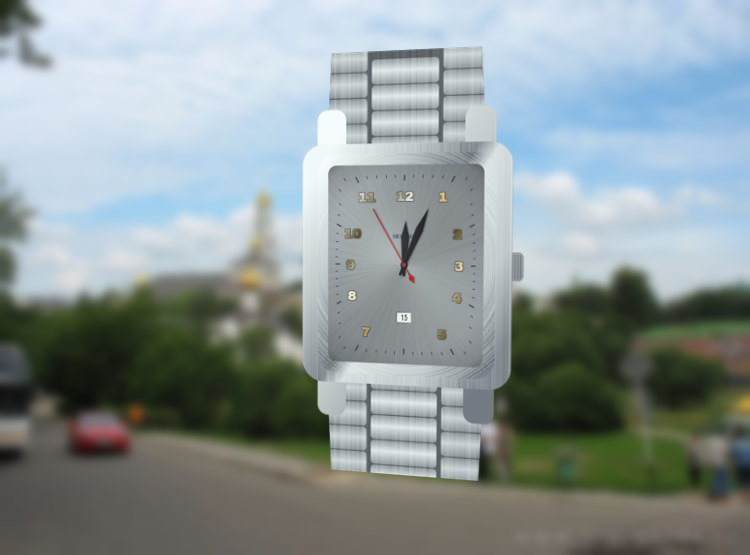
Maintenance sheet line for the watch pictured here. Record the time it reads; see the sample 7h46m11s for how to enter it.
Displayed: 12h03m55s
